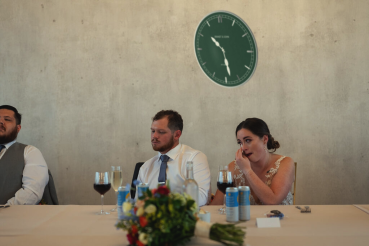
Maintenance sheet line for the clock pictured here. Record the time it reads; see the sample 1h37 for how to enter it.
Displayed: 10h28
